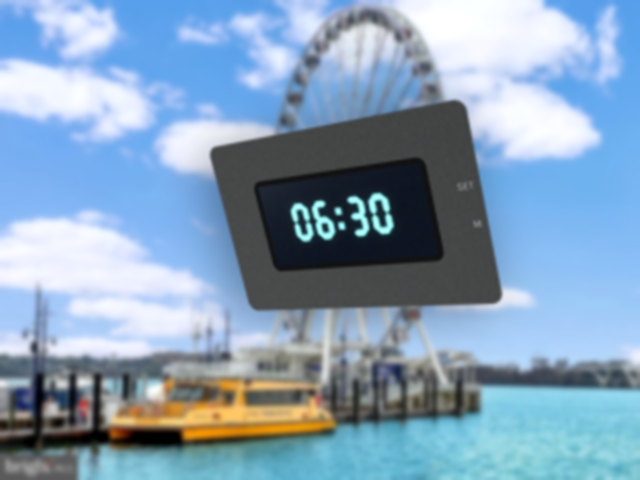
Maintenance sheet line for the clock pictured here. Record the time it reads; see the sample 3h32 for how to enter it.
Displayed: 6h30
